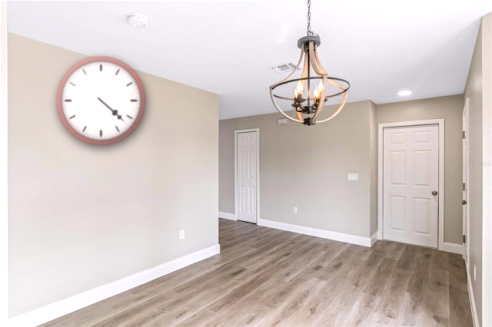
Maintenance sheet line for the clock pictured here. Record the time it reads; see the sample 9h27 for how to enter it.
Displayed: 4h22
